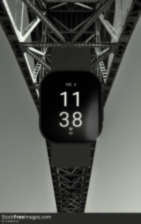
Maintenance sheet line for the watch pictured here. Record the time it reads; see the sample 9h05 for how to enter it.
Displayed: 11h38
